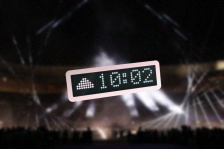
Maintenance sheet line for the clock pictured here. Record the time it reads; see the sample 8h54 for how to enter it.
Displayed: 10h02
